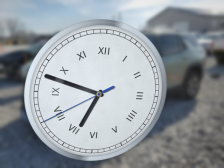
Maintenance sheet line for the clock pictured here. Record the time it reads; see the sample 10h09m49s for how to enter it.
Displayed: 6h47m40s
